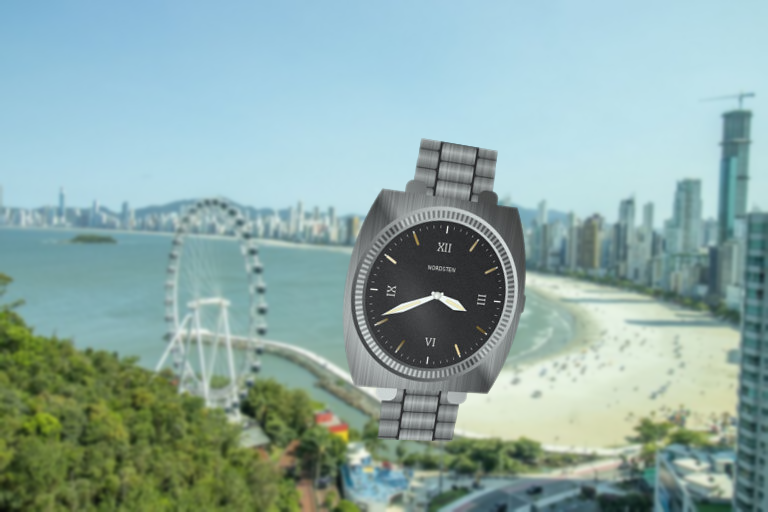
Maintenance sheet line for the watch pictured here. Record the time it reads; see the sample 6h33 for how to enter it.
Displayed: 3h41
